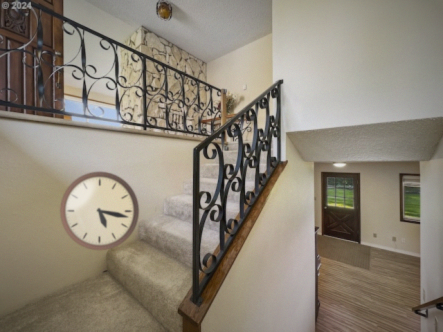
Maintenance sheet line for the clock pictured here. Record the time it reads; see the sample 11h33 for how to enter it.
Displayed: 5h17
